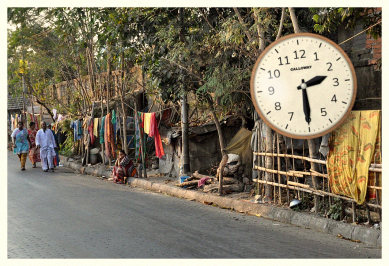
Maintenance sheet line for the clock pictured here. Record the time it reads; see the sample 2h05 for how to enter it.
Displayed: 2h30
